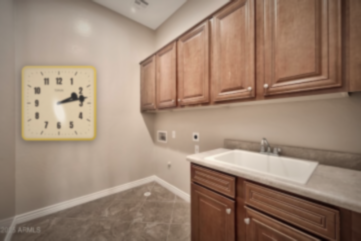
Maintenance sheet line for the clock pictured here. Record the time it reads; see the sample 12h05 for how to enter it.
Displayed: 2h13
